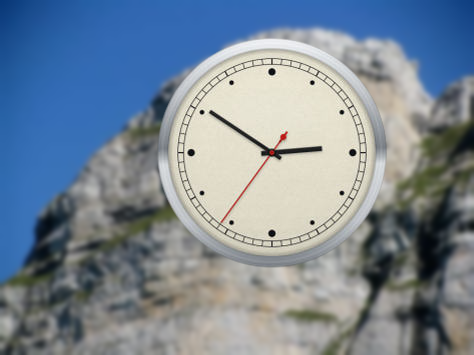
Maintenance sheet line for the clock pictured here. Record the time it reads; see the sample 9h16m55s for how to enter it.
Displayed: 2h50m36s
